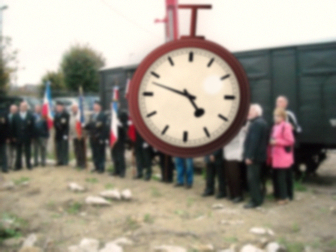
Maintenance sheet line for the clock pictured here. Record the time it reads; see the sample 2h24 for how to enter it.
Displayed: 4h48
